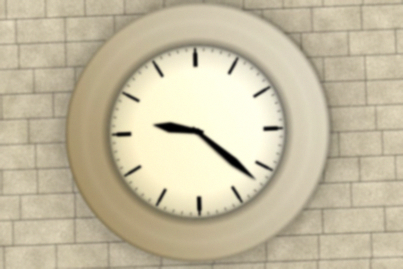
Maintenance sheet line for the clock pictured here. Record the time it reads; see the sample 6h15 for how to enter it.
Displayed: 9h22
